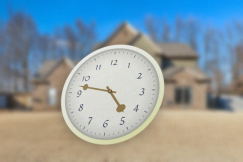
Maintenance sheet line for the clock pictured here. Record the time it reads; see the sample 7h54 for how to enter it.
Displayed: 4h47
